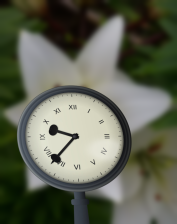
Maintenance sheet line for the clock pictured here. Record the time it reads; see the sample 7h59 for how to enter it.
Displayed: 9h37
